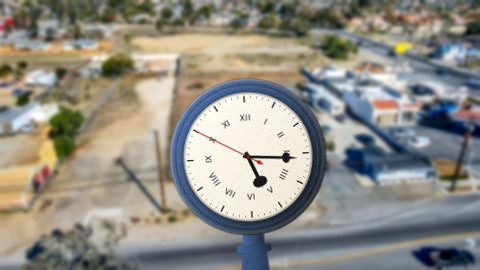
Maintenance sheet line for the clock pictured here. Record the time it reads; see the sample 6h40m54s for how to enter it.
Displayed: 5h15m50s
